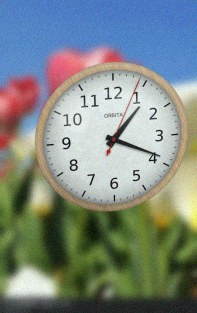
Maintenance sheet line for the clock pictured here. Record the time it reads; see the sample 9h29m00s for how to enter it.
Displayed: 1h19m04s
